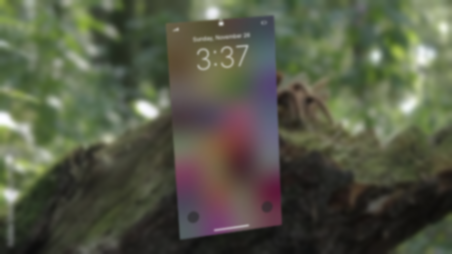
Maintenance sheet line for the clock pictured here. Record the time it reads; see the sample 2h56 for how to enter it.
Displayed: 3h37
